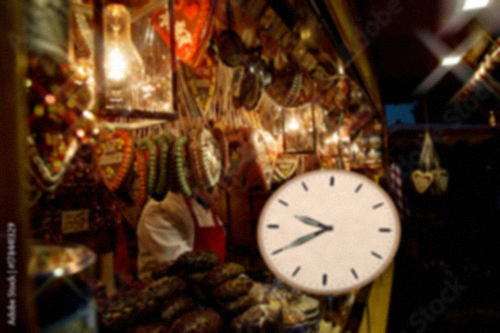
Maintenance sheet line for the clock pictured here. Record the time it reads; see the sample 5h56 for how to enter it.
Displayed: 9h40
